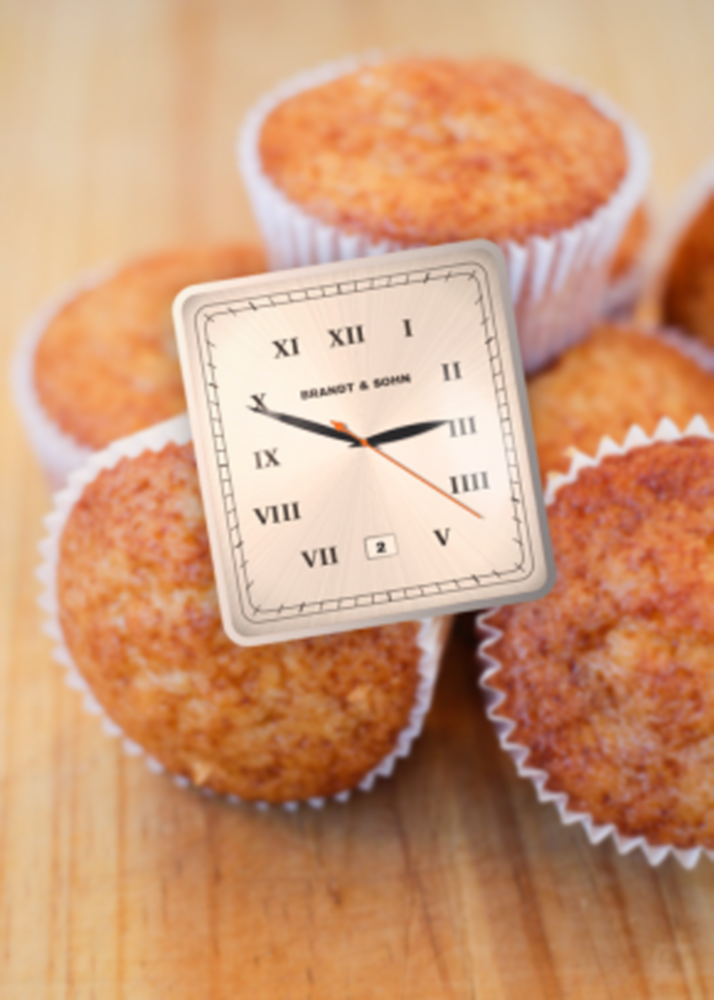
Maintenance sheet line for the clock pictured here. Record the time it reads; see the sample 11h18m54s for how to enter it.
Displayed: 2h49m22s
